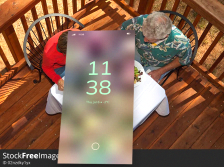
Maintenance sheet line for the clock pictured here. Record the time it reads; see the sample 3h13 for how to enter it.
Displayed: 11h38
